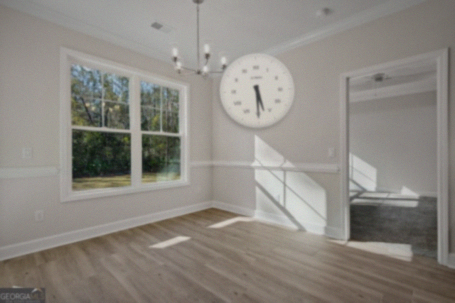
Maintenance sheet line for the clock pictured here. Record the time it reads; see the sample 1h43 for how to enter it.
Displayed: 5h30
